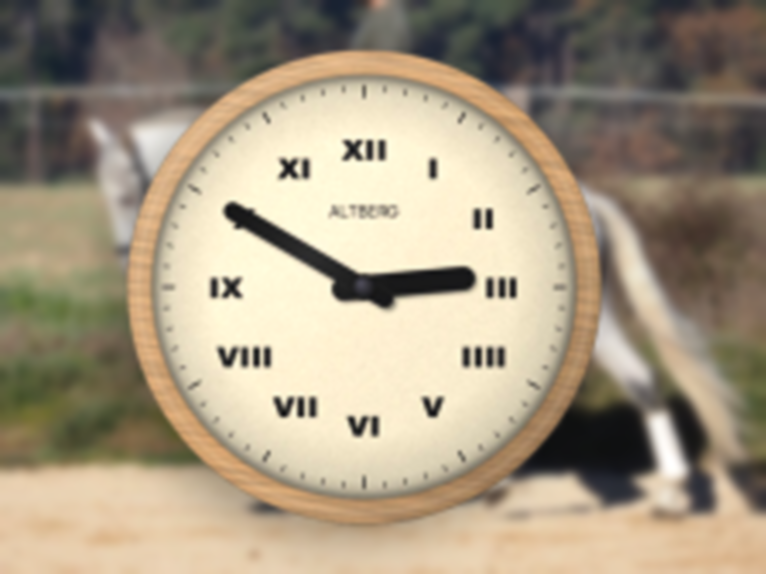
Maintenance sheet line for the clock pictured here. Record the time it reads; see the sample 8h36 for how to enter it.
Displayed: 2h50
